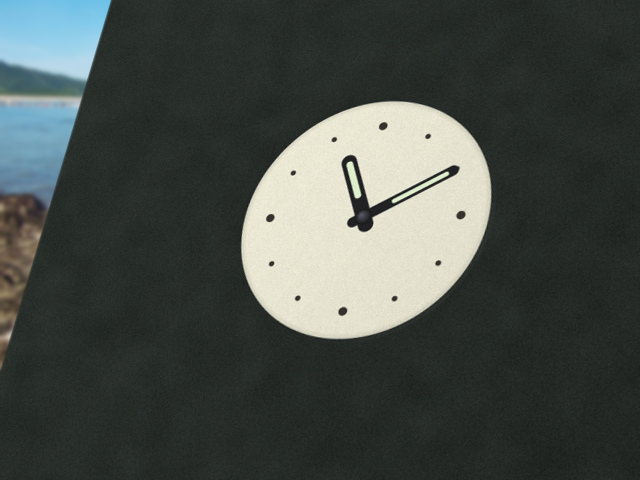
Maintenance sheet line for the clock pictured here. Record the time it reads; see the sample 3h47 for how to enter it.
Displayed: 11h10
